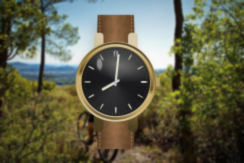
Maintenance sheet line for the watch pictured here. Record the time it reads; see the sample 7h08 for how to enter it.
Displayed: 8h01
